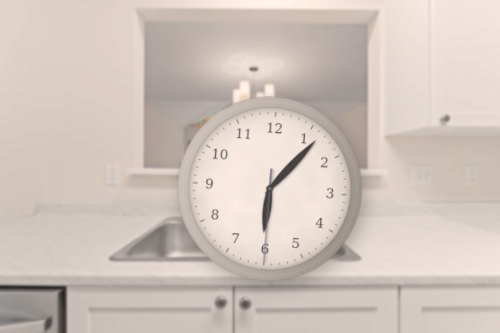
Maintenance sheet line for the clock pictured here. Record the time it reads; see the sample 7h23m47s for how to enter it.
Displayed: 6h06m30s
